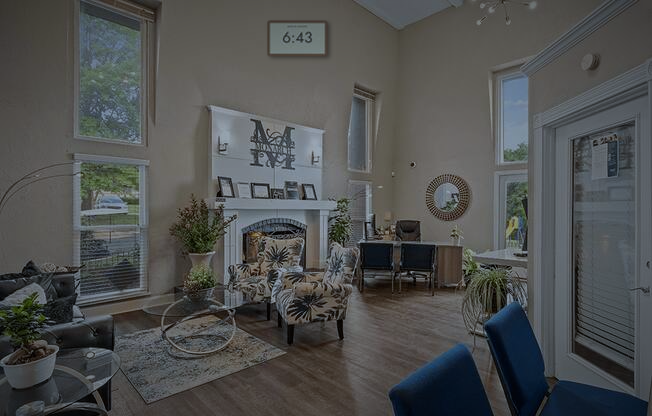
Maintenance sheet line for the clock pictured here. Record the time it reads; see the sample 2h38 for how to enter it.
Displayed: 6h43
